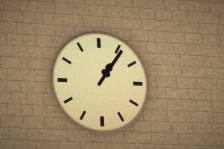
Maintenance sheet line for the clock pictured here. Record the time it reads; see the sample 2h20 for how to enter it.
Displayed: 1h06
